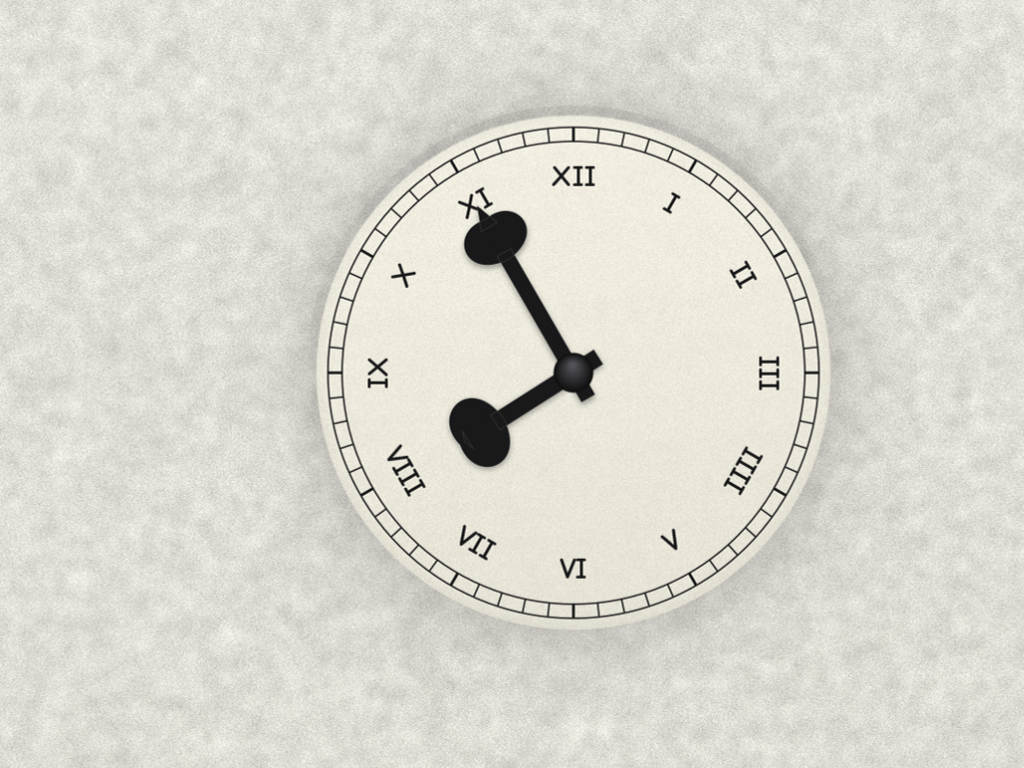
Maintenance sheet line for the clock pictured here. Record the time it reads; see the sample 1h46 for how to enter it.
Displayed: 7h55
